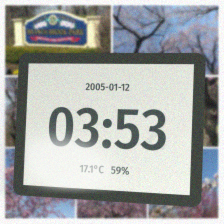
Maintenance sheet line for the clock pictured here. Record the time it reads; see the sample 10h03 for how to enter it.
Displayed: 3h53
